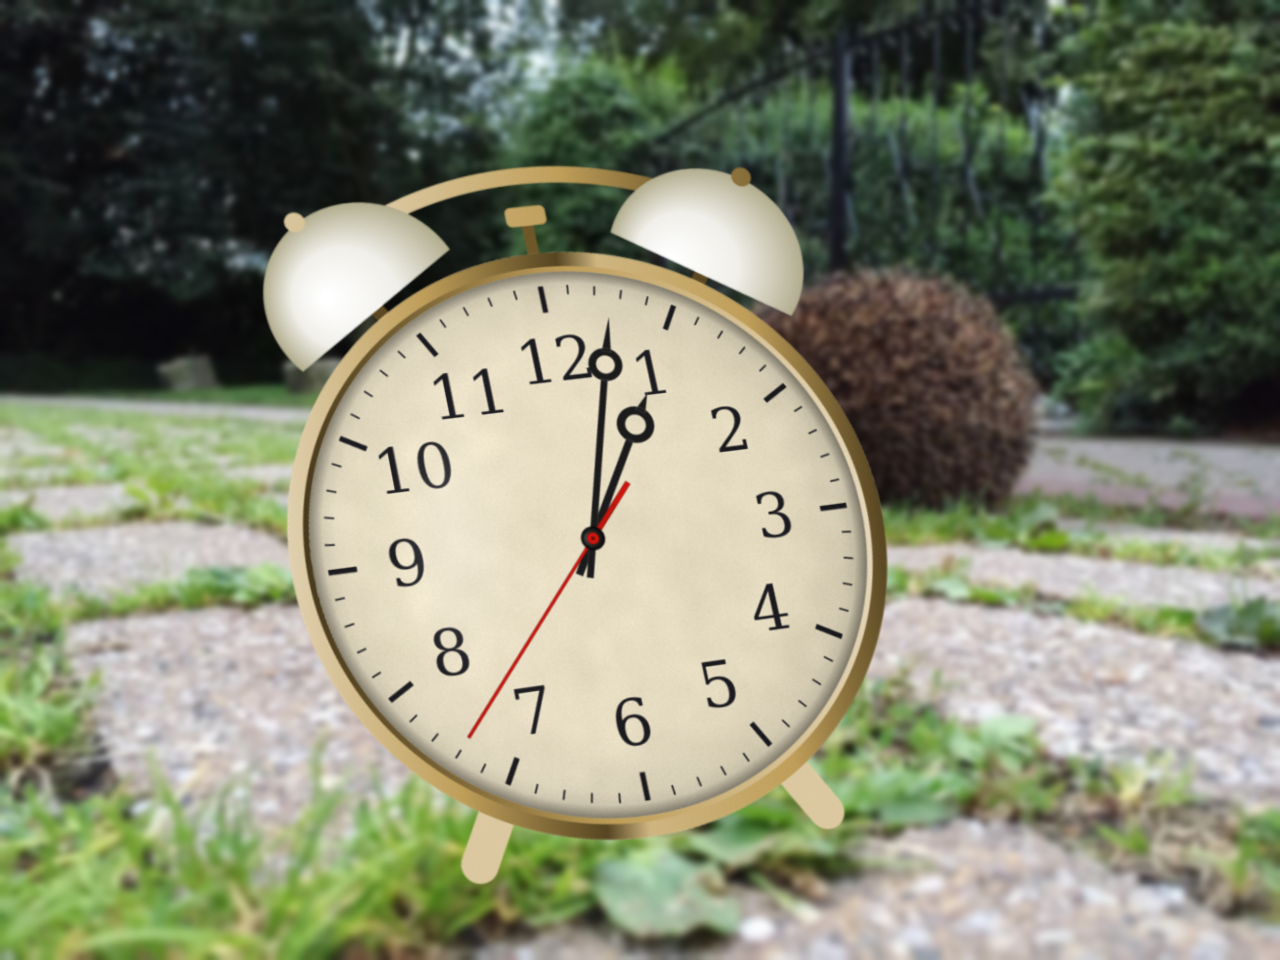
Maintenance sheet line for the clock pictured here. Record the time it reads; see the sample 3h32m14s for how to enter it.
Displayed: 1h02m37s
